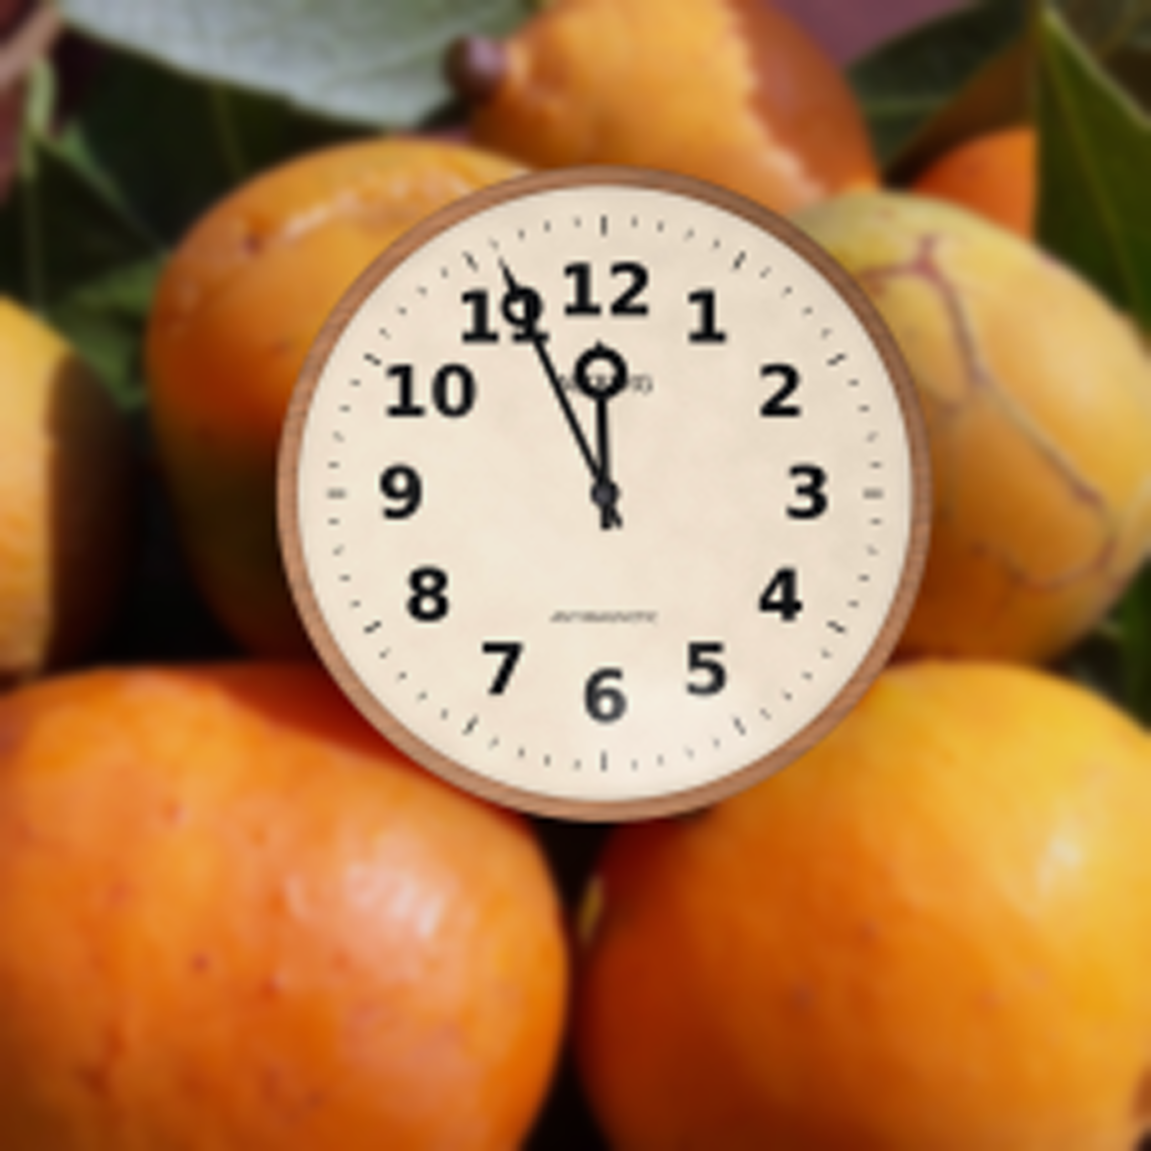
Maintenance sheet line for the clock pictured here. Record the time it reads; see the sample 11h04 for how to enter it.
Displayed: 11h56
